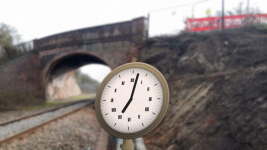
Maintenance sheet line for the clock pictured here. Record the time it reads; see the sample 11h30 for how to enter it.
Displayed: 7h02
